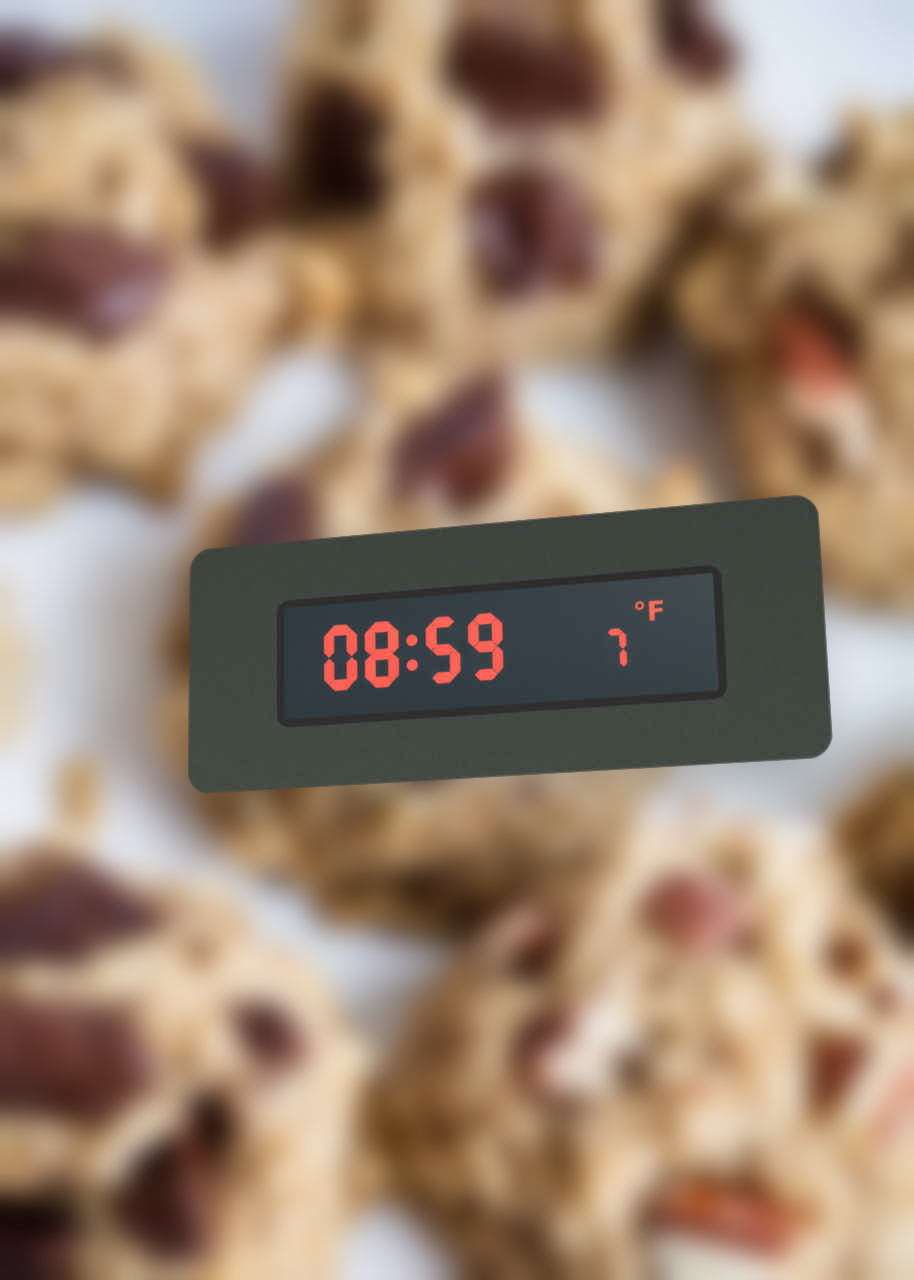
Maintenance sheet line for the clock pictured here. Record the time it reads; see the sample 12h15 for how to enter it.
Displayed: 8h59
